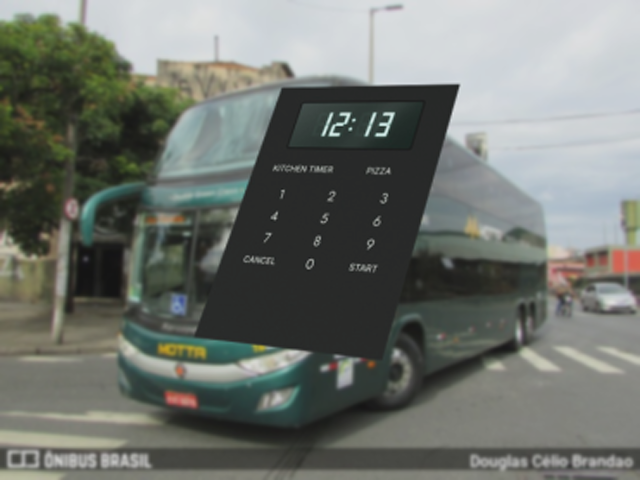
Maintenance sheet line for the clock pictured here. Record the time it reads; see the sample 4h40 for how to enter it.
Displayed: 12h13
